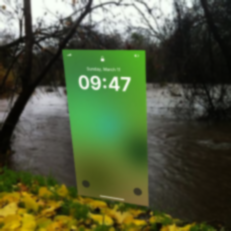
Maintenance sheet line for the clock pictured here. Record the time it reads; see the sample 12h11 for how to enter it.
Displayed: 9h47
